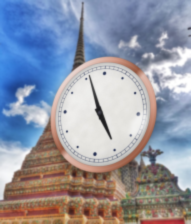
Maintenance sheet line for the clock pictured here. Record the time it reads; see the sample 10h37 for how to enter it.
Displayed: 4h56
